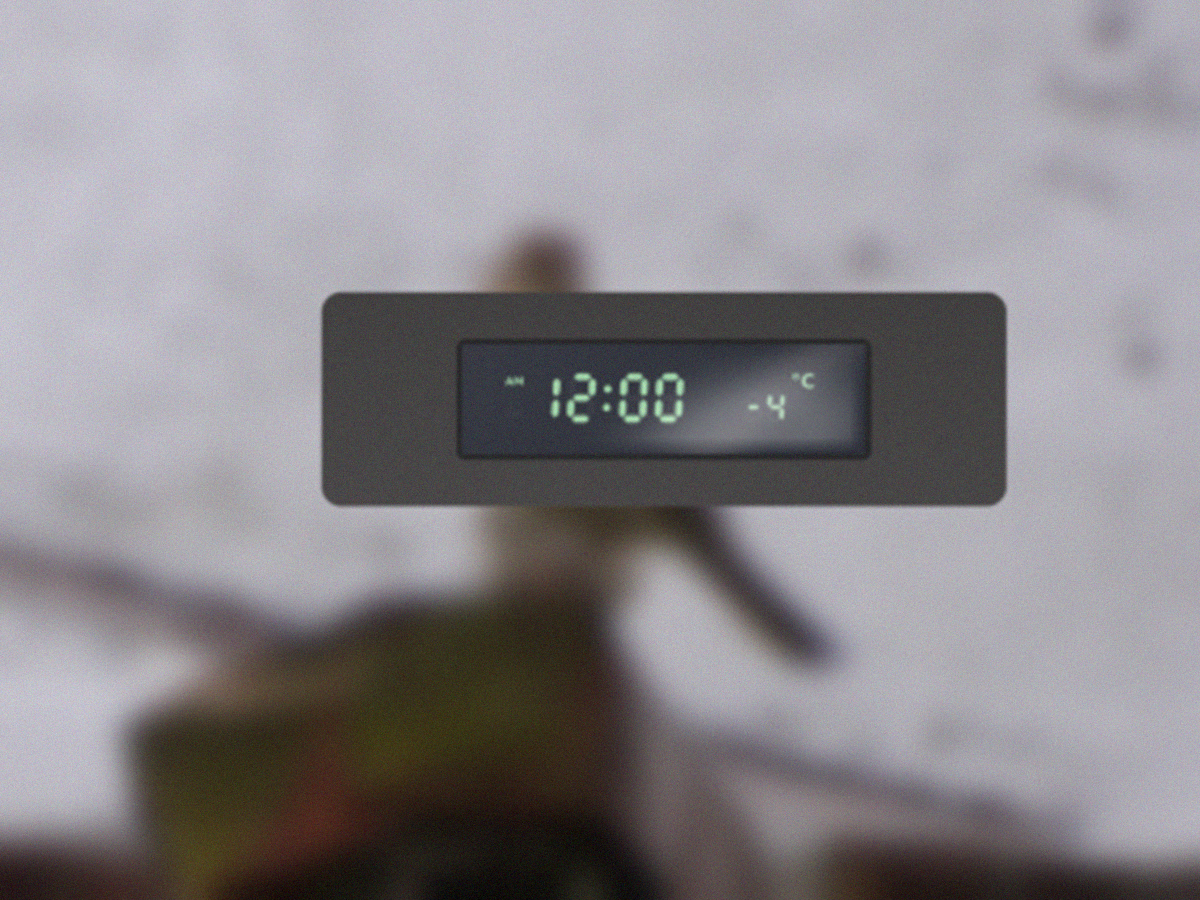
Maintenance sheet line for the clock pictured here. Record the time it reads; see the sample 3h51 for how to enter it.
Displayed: 12h00
